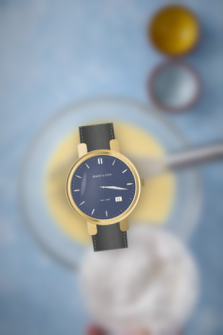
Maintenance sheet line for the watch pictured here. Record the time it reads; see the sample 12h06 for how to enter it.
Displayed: 3h17
